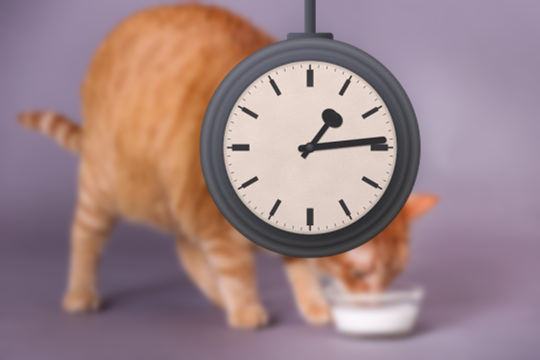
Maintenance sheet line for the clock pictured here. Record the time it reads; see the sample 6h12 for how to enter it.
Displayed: 1h14
